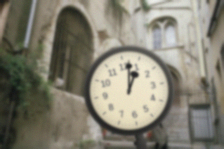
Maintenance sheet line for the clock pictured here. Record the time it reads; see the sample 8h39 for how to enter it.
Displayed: 1h02
